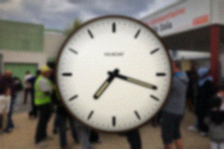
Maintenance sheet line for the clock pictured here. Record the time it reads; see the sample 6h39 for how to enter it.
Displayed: 7h18
